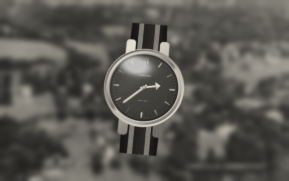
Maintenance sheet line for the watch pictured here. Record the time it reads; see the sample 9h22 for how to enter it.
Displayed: 2h38
